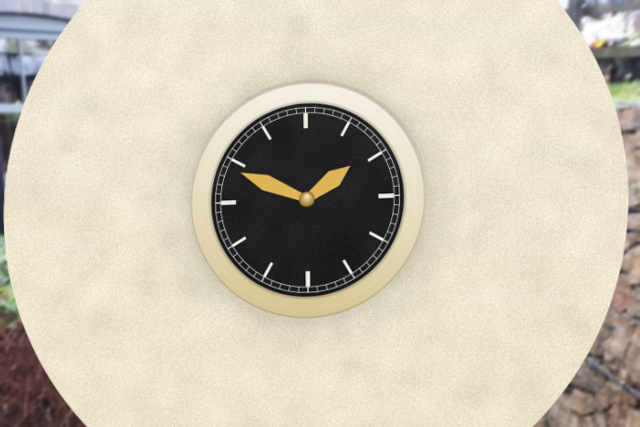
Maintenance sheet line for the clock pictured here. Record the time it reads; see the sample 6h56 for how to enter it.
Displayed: 1h49
